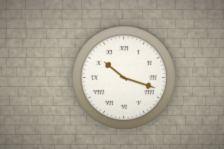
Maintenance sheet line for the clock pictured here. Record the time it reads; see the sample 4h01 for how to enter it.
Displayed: 10h18
